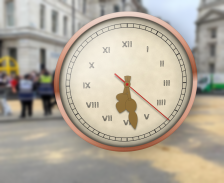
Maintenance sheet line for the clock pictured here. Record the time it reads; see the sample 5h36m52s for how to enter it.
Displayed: 6h28m22s
